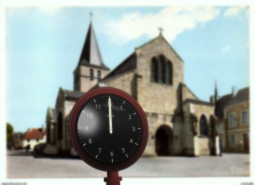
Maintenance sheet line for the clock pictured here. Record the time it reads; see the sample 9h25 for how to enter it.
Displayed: 12h00
